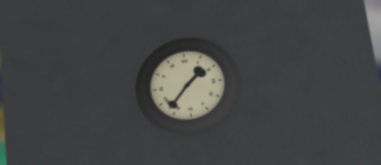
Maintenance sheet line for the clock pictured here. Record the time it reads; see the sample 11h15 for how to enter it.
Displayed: 1h37
